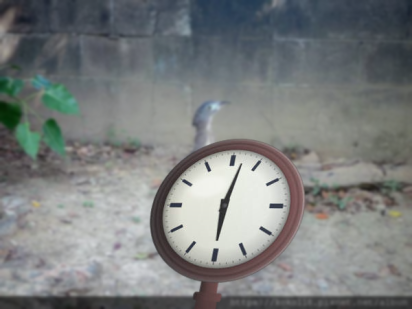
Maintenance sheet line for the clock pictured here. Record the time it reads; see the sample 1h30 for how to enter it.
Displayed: 6h02
